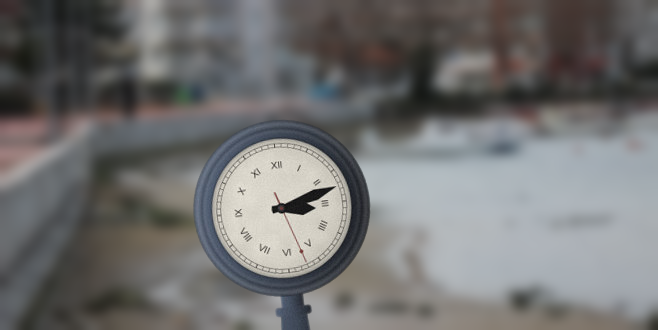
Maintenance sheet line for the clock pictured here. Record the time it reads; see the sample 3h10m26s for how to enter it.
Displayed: 3h12m27s
